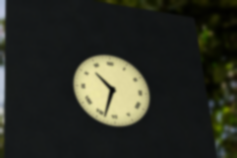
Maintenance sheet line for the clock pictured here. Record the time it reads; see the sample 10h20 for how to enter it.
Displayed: 10h33
